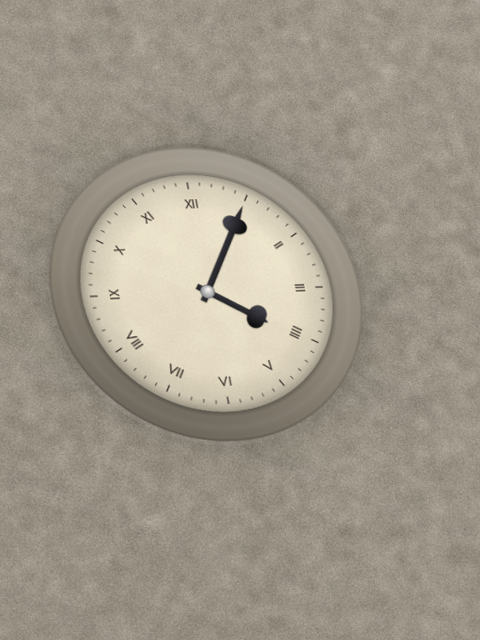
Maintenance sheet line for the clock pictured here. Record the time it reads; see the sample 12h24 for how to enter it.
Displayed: 4h05
